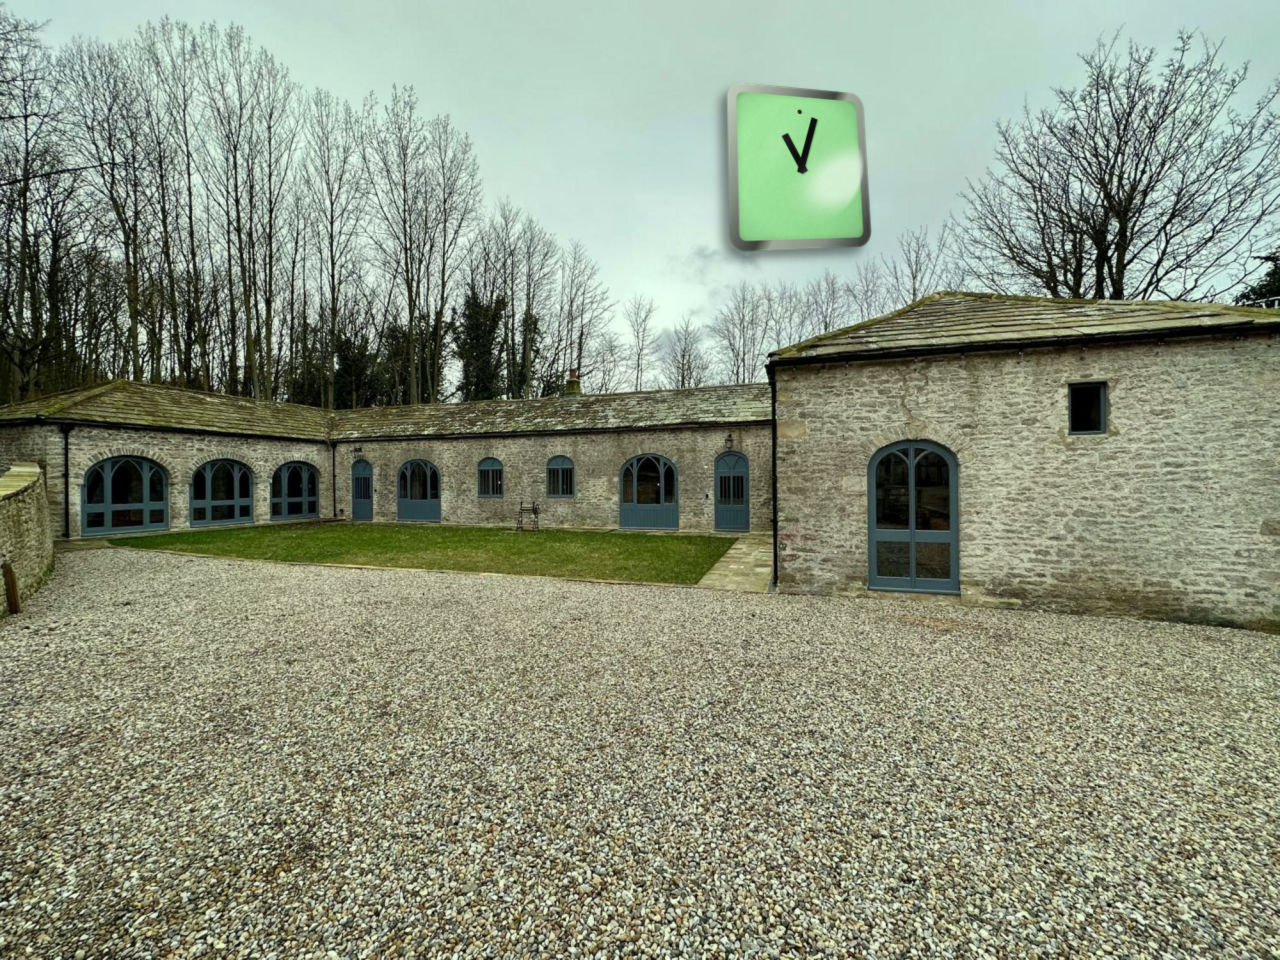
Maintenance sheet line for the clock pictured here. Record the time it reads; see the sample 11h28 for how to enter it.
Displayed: 11h03
